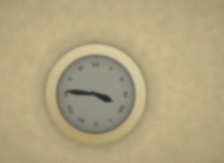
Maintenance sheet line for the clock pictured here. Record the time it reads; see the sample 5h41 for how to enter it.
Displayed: 3h46
